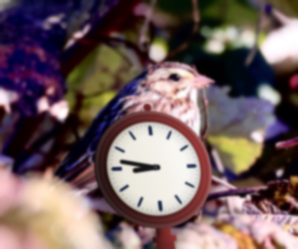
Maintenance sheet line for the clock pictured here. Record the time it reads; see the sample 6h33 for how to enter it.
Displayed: 8h47
